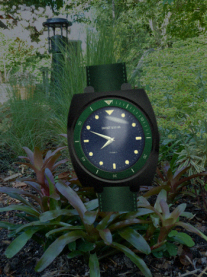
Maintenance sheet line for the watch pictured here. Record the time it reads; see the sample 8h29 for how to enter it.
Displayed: 7h49
